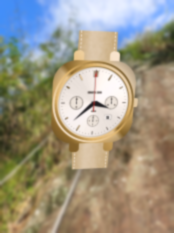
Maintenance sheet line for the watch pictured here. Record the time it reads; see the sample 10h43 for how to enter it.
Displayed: 3h38
